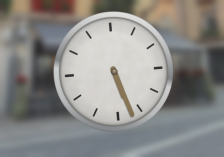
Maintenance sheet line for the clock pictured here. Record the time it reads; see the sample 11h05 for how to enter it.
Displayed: 5h27
